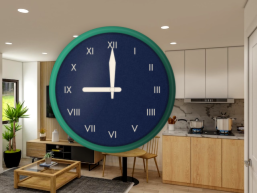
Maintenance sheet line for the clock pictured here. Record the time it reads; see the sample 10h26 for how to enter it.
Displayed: 9h00
